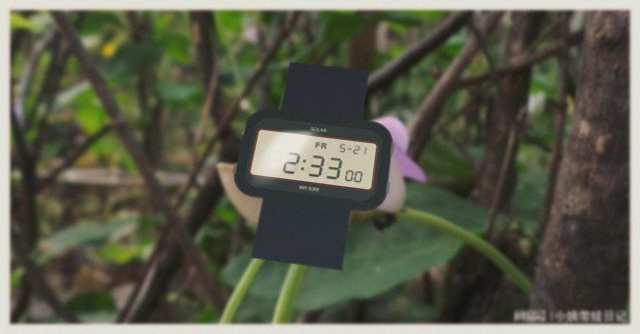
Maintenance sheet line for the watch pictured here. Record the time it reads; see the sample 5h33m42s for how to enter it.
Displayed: 2h33m00s
